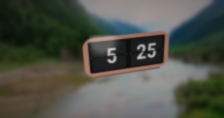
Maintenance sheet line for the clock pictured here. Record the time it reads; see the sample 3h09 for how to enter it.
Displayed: 5h25
